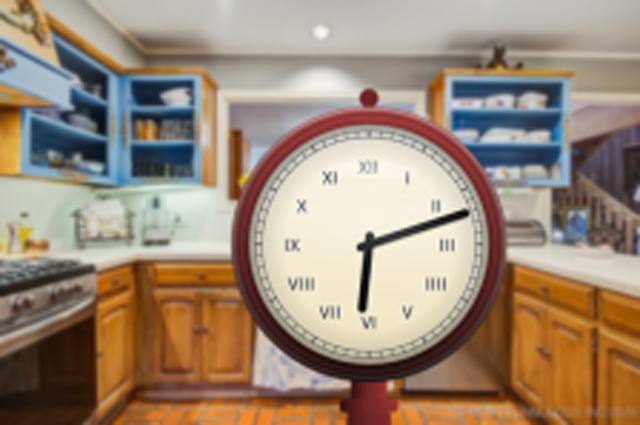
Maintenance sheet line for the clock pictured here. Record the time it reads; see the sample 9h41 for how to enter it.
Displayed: 6h12
